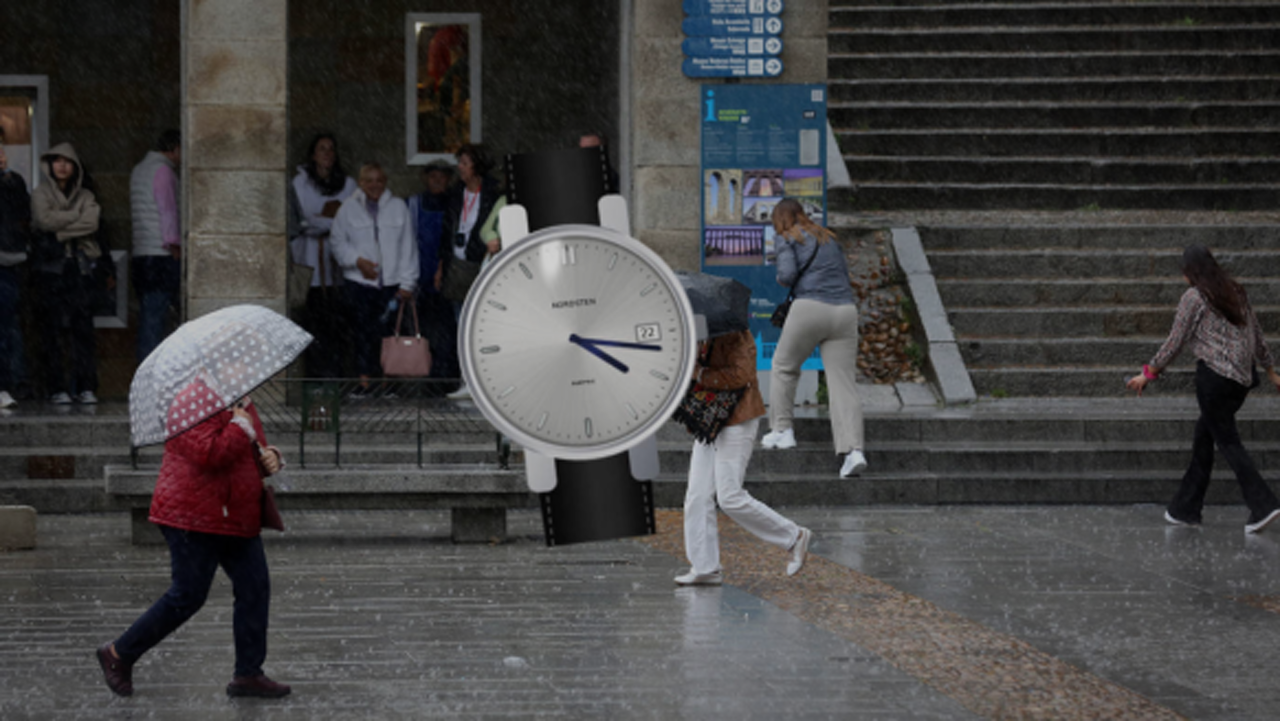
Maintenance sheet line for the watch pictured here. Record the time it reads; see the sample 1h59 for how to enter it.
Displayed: 4h17
